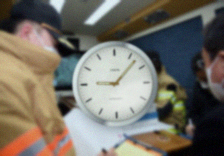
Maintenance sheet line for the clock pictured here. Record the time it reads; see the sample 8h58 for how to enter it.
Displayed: 9h07
